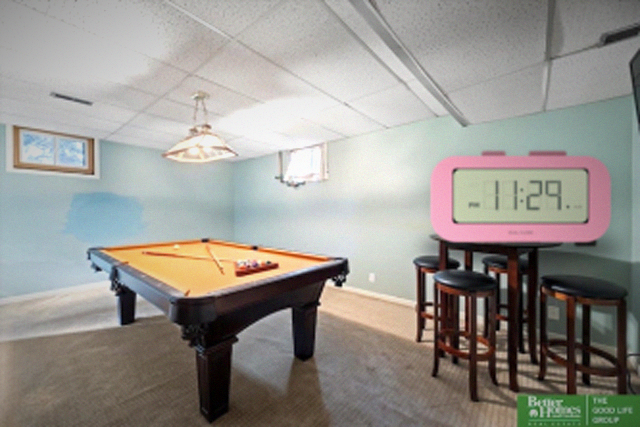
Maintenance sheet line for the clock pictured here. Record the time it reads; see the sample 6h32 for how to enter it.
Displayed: 11h29
